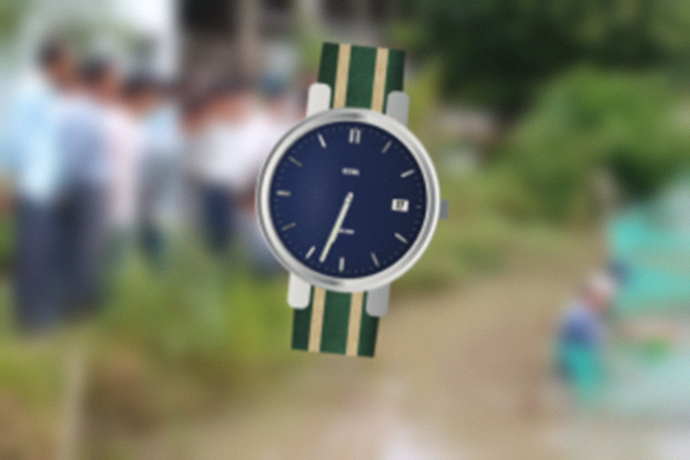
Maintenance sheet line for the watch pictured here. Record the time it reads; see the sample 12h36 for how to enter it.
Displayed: 6h33
